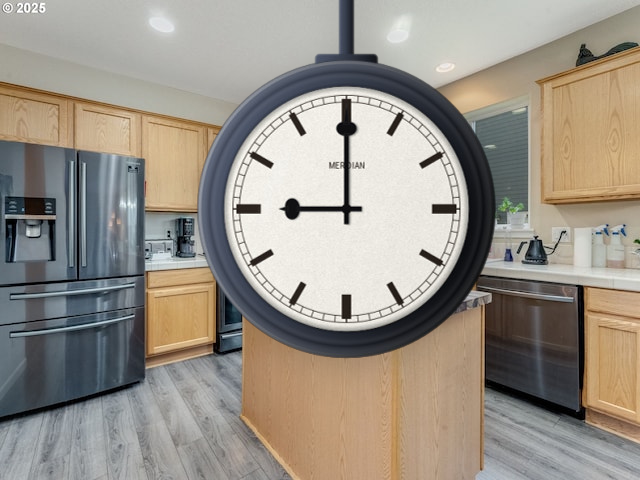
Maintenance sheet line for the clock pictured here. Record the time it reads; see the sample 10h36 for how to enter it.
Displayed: 9h00
